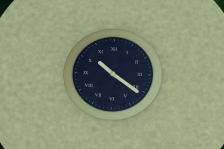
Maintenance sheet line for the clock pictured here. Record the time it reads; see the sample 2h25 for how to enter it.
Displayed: 10h21
